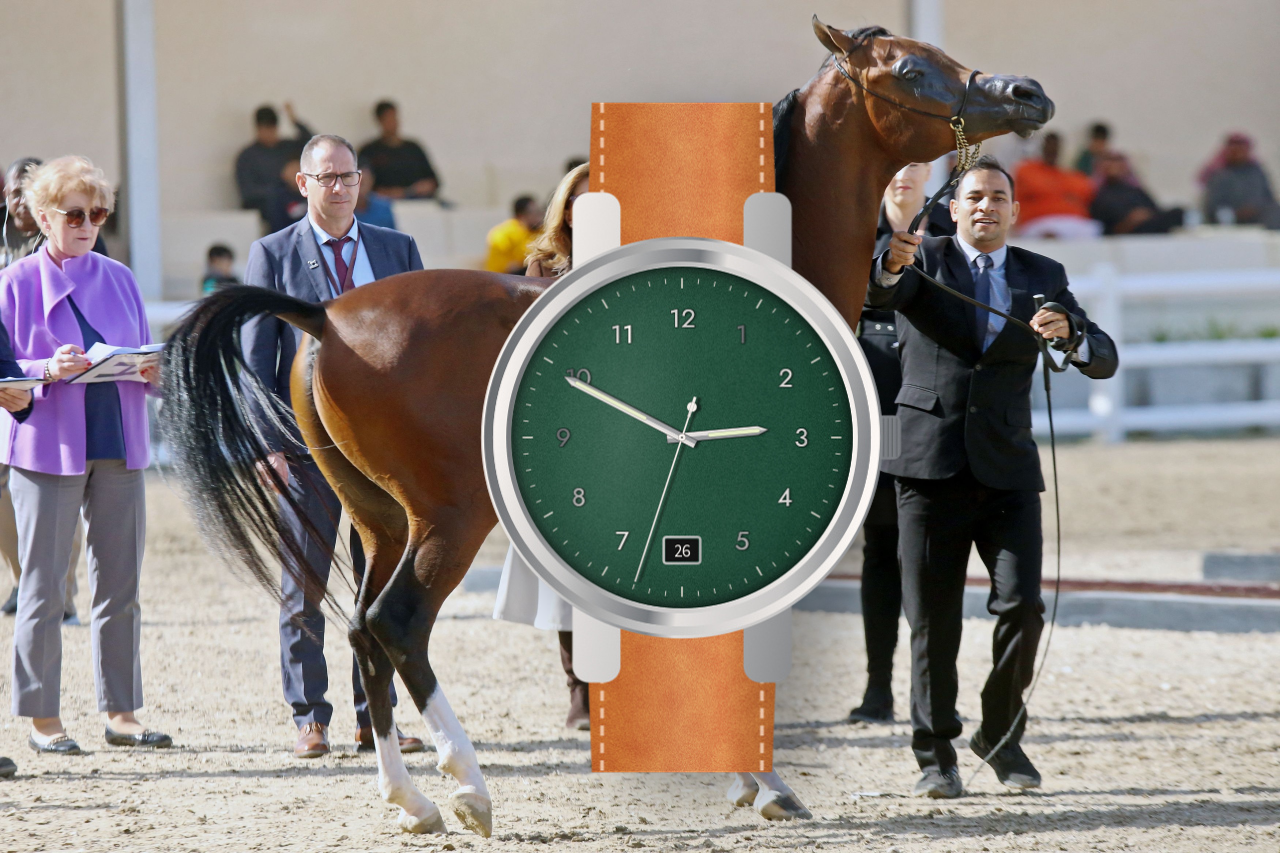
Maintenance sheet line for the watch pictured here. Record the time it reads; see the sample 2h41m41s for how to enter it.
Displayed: 2h49m33s
